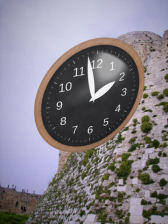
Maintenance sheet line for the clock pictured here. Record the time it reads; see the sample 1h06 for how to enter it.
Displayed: 1h58
